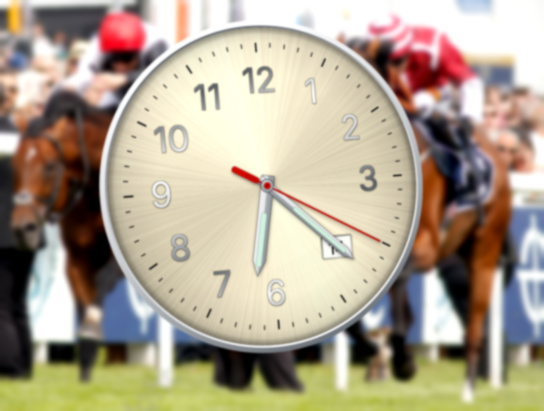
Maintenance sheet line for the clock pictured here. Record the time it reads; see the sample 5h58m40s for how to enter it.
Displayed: 6h22m20s
